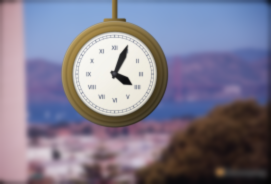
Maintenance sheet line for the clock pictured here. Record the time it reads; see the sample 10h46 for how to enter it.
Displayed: 4h04
